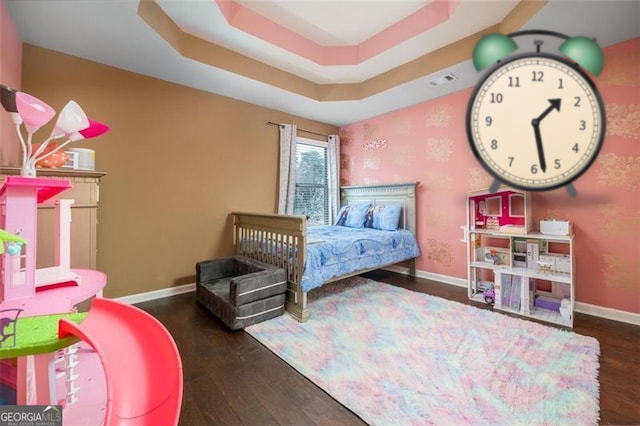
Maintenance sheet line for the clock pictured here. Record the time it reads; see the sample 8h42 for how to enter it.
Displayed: 1h28
